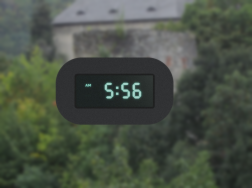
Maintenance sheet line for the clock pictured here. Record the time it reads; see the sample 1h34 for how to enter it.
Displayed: 5h56
